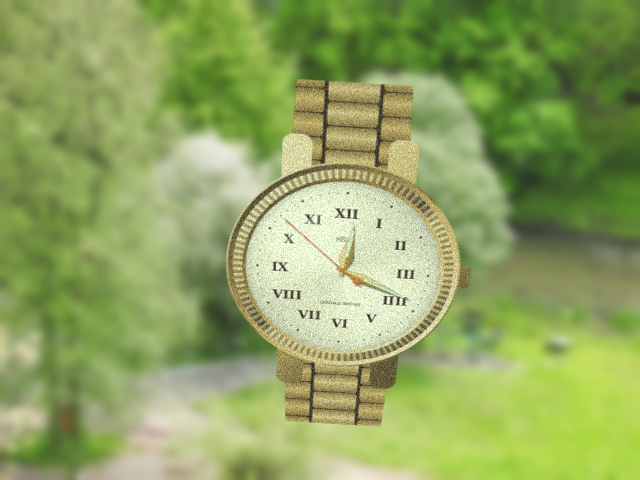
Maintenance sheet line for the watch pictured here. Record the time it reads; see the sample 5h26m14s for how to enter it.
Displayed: 12h18m52s
